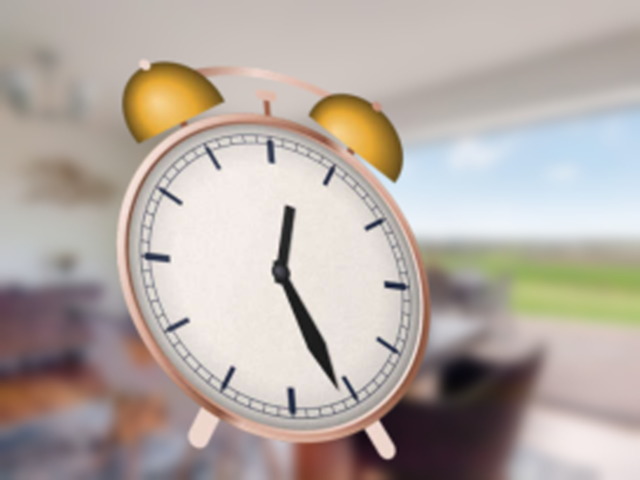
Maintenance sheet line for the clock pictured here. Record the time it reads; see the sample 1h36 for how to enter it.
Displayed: 12h26
